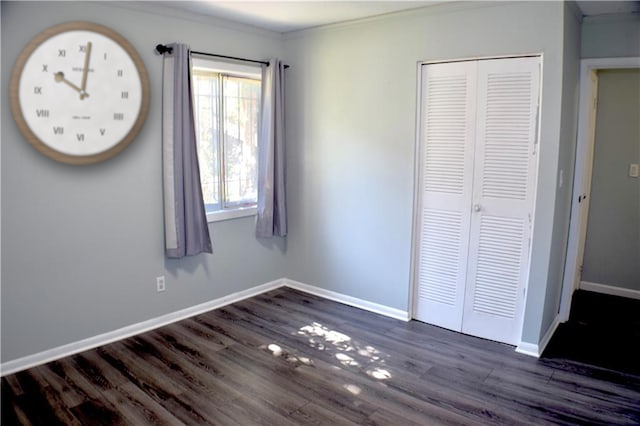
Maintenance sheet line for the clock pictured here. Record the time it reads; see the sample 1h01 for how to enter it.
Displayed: 10h01
